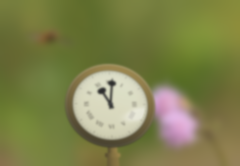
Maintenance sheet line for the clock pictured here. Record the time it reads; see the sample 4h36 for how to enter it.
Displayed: 11h01
